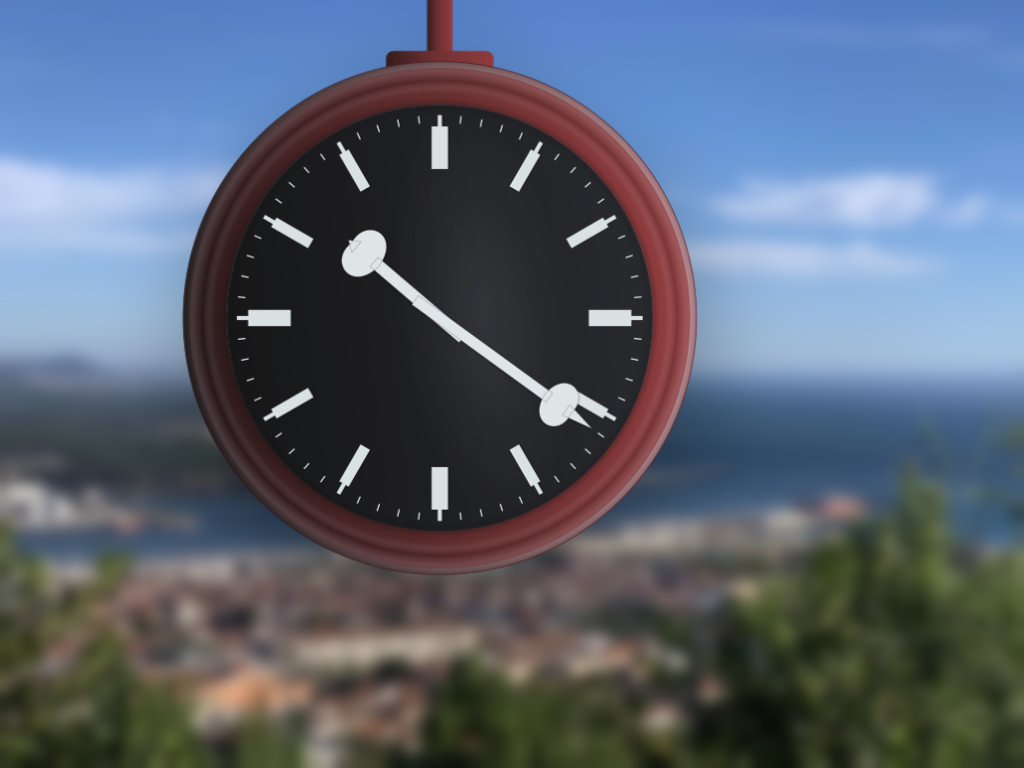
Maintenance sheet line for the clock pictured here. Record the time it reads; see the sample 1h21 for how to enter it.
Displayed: 10h21
